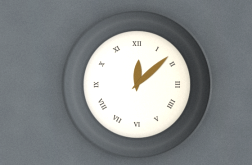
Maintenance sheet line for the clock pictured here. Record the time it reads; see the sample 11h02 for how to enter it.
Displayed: 12h08
